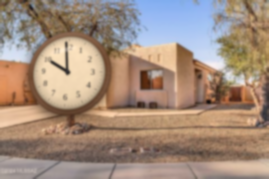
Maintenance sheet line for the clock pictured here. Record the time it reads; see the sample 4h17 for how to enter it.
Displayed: 9h59
